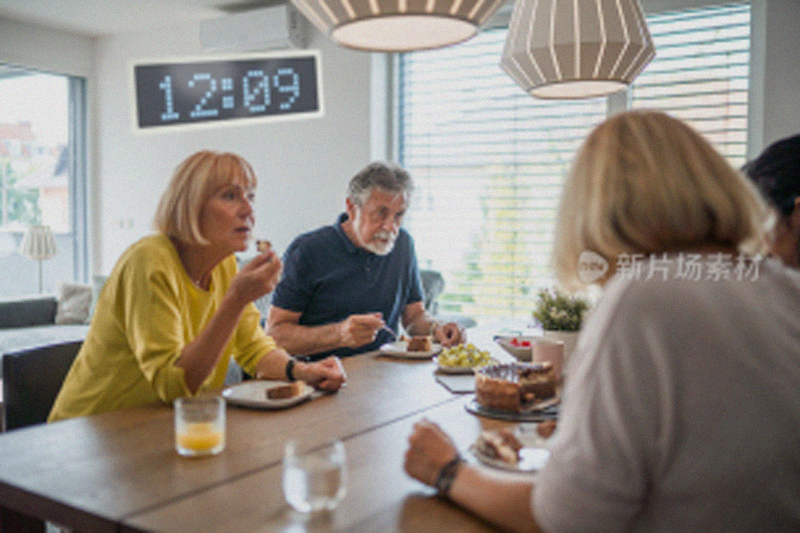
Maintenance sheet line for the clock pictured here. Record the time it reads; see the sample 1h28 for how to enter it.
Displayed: 12h09
